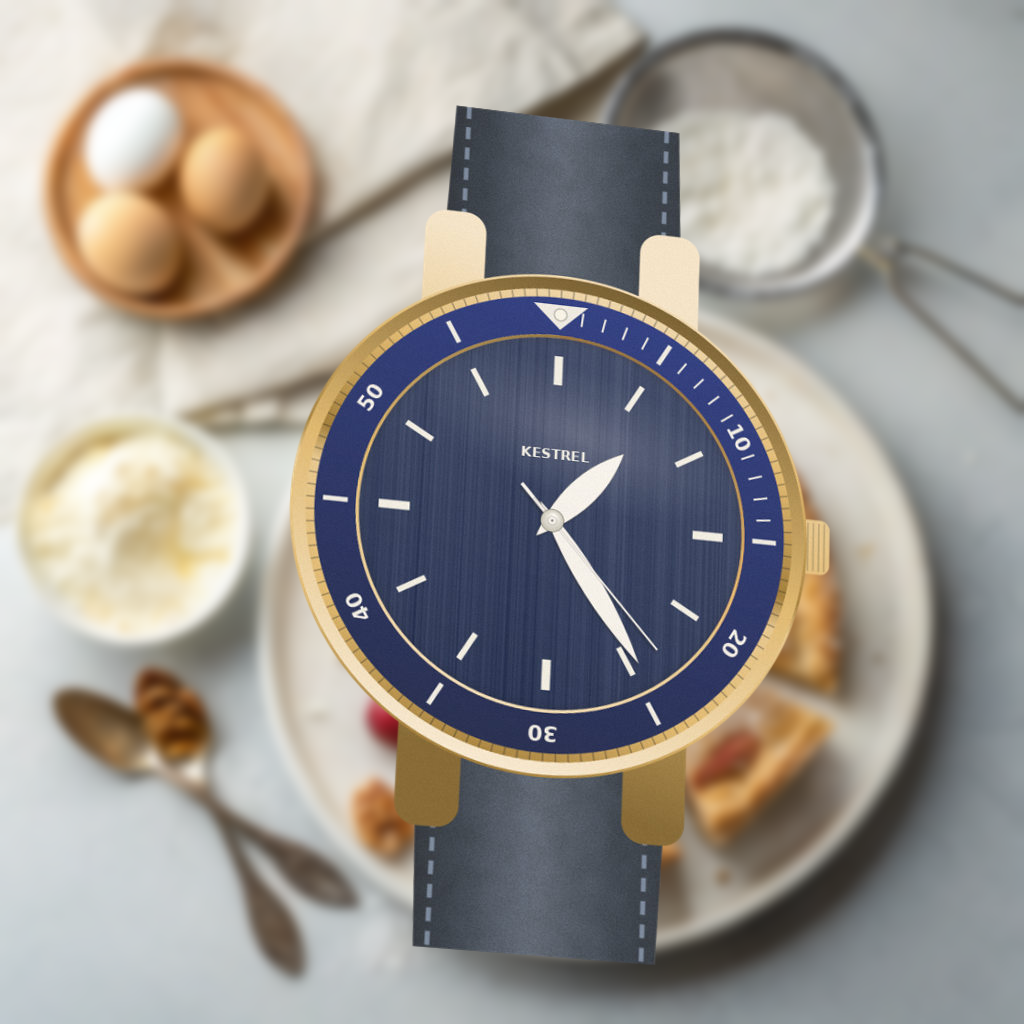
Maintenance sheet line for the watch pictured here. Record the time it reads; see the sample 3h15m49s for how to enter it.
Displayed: 1h24m23s
